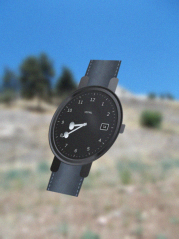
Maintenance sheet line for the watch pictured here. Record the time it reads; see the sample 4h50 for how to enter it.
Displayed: 8h39
